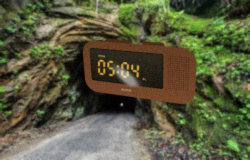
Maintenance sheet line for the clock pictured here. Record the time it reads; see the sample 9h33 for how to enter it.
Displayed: 5h04
